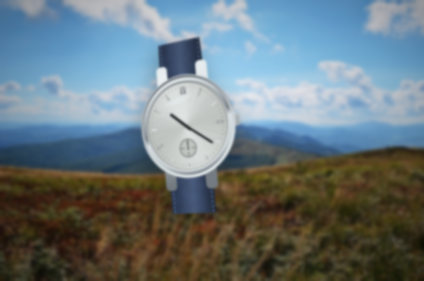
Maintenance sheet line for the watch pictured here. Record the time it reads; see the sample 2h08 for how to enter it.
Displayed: 10h21
